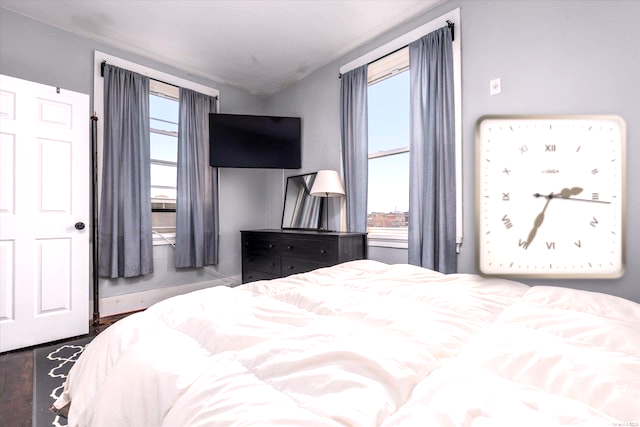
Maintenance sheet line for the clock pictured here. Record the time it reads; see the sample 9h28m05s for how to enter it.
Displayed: 2h34m16s
